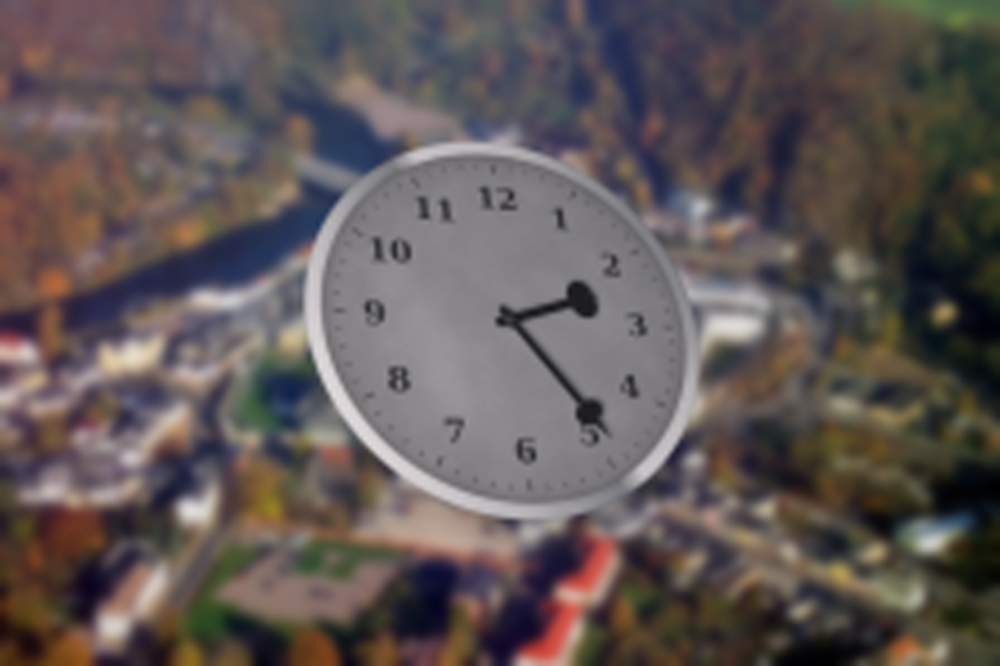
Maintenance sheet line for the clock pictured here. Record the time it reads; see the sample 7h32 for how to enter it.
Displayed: 2h24
